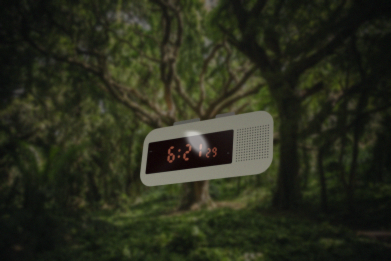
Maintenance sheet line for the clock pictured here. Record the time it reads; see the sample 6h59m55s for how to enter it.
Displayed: 6h21m29s
